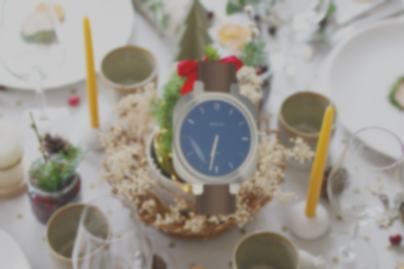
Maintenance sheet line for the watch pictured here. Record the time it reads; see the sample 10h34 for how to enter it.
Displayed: 6h32
